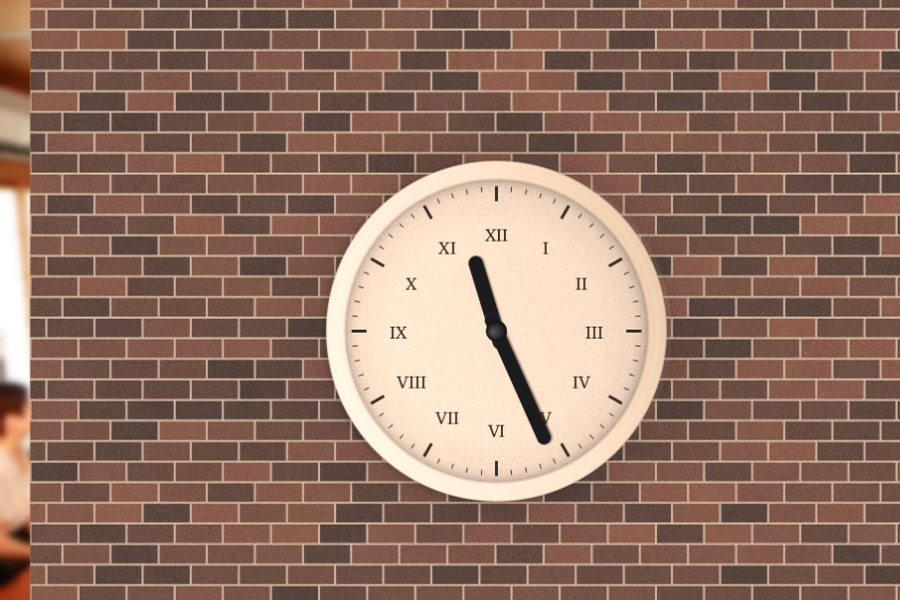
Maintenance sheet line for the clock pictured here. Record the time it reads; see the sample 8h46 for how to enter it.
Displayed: 11h26
